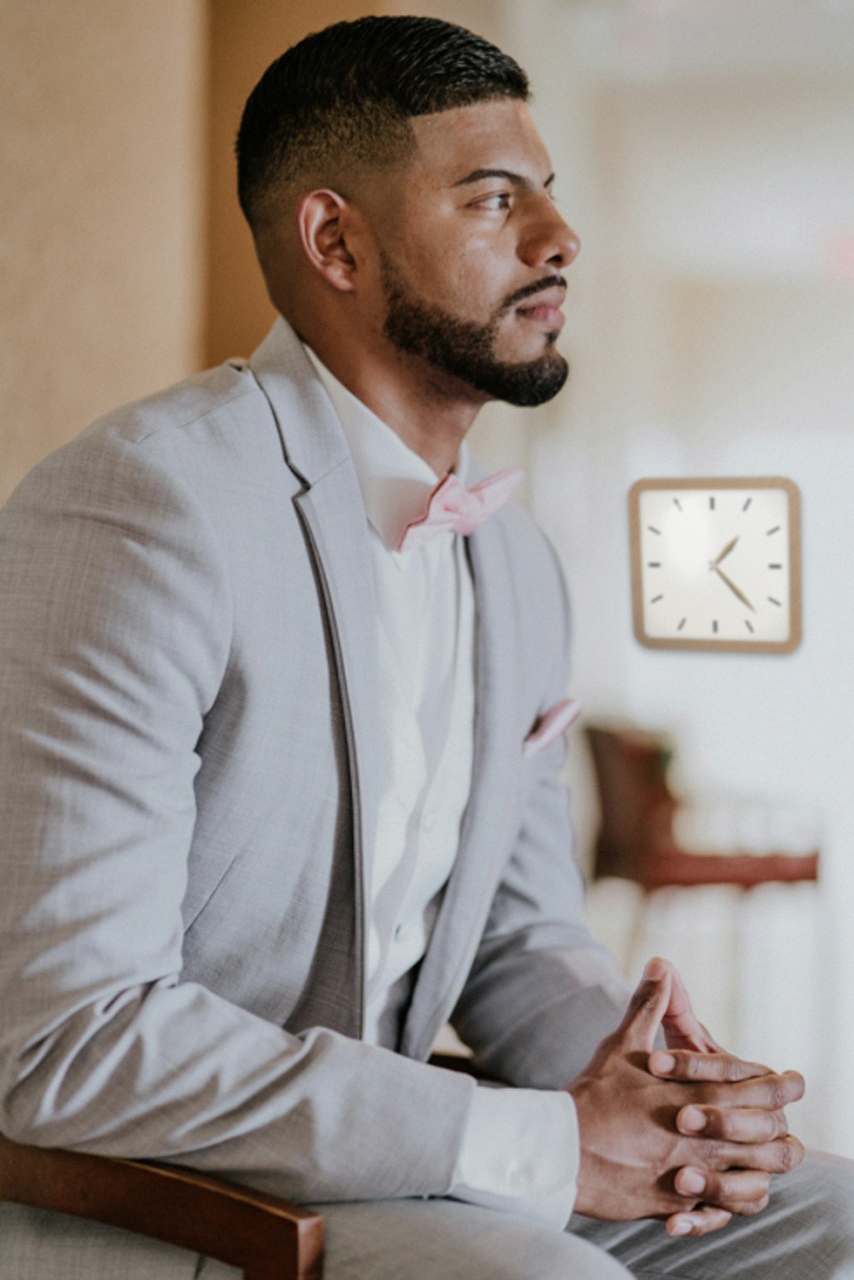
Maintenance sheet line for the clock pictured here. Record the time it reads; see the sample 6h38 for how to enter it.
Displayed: 1h23
